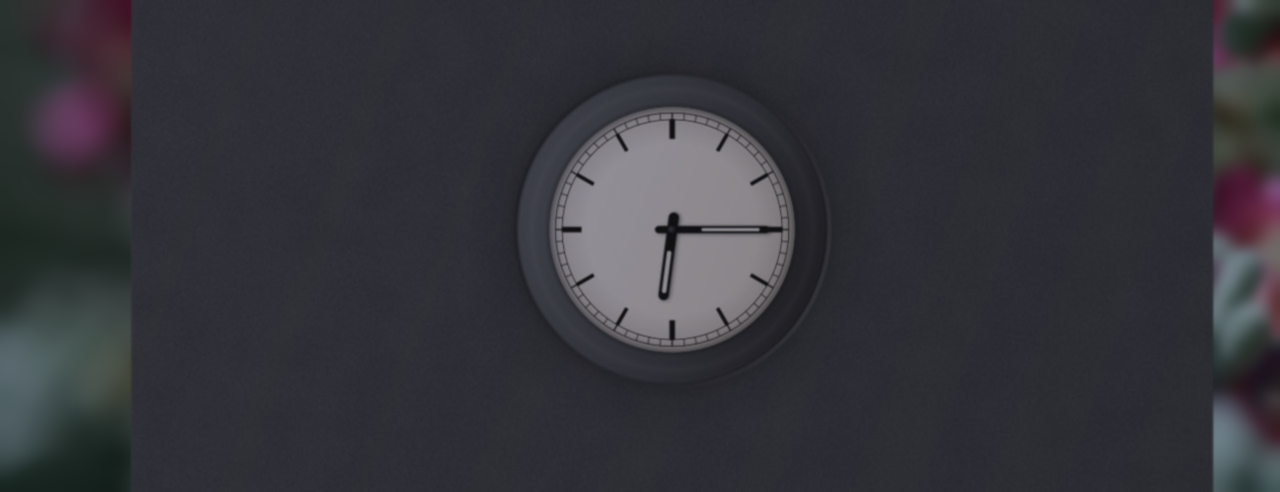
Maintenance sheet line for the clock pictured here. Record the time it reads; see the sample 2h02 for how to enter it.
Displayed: 6h15
